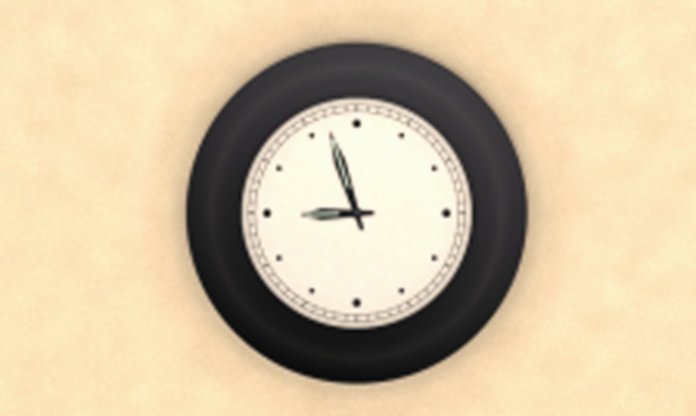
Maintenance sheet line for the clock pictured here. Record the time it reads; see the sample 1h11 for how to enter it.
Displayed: 8h57
